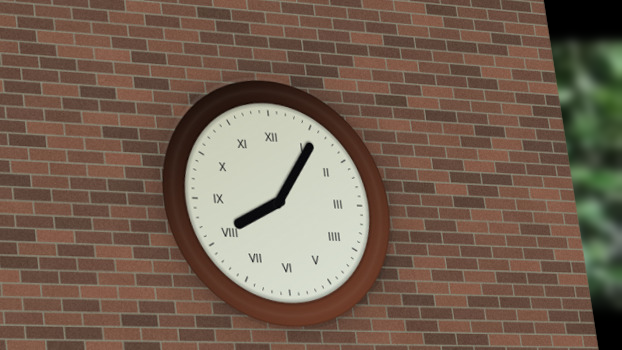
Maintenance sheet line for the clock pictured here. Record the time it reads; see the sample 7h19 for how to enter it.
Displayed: 8h06
